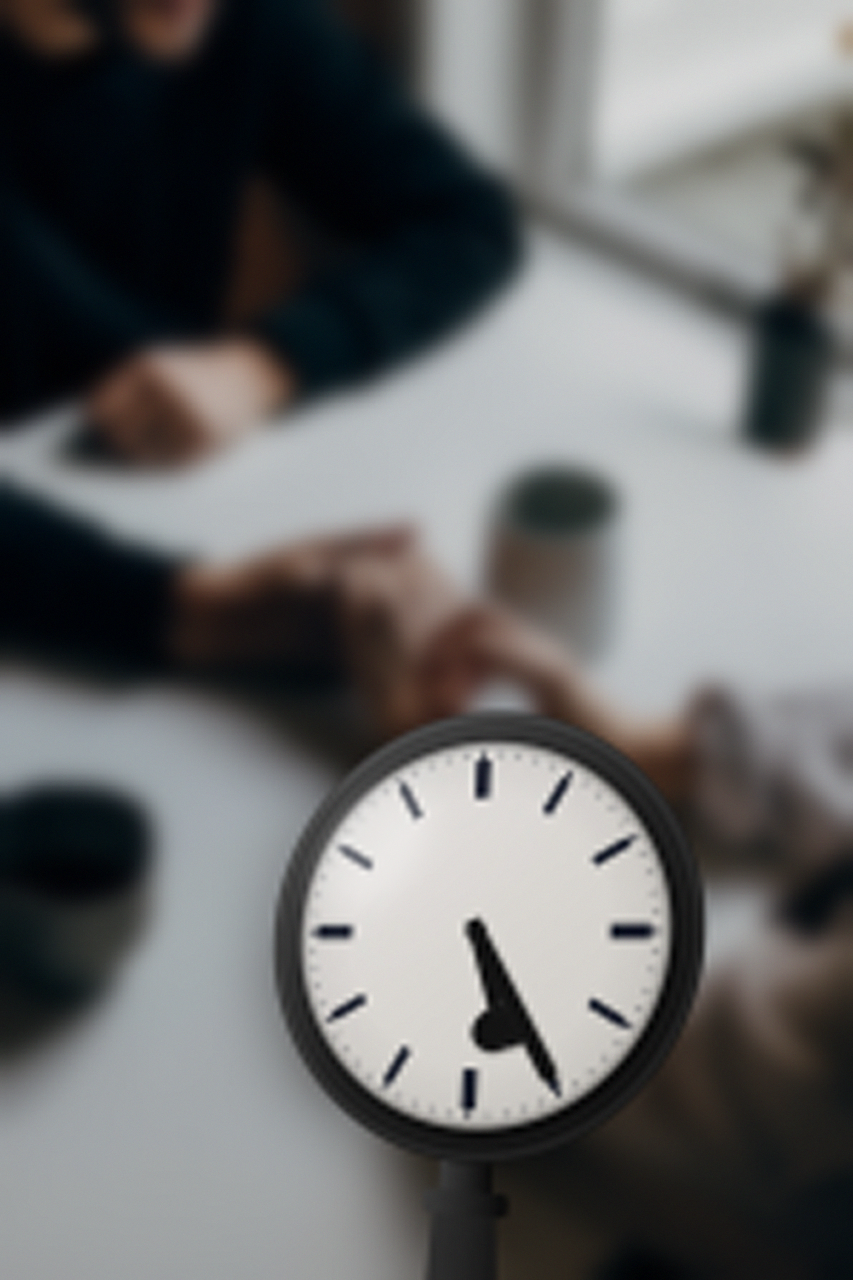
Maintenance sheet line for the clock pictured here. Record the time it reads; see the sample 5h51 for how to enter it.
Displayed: 5h25
